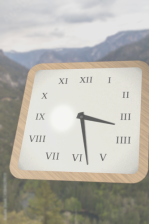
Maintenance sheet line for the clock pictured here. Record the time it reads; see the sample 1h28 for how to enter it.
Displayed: 3h28
